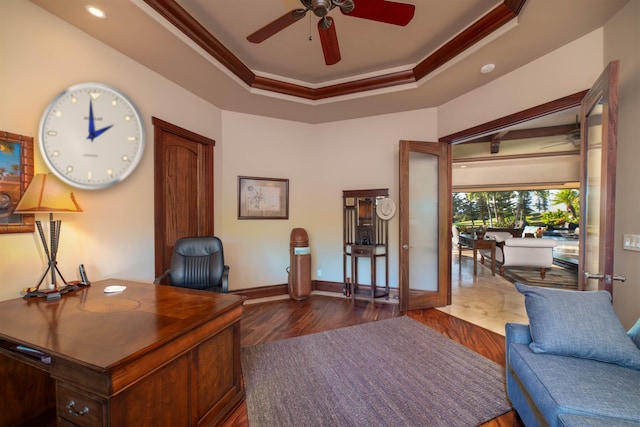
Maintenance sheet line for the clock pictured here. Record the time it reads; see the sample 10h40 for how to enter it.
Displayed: 1h59
